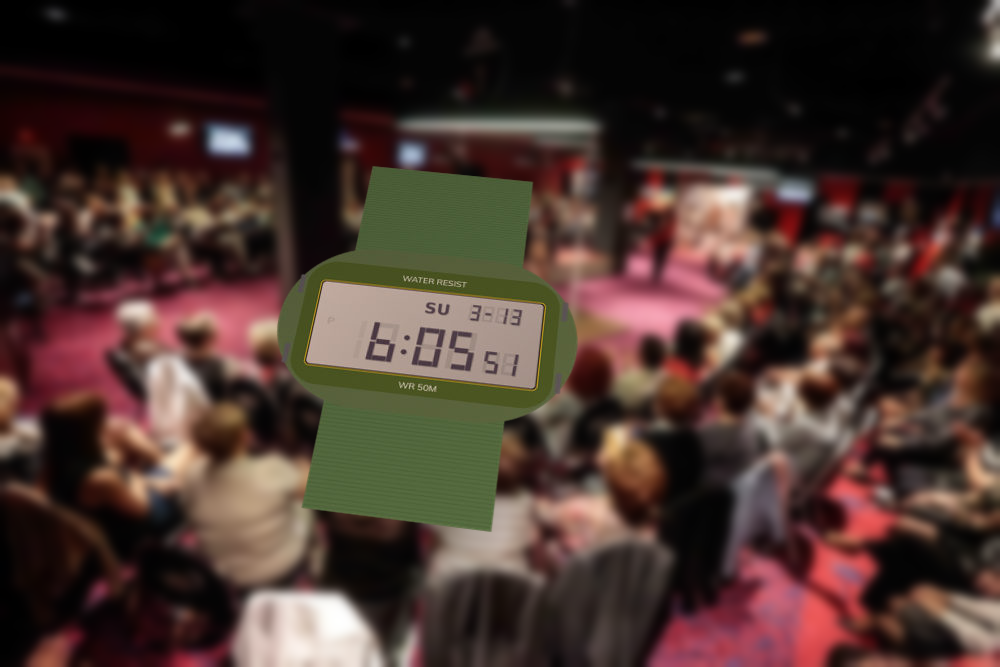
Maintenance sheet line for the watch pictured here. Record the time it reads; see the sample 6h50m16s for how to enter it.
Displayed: 6h05m51s
